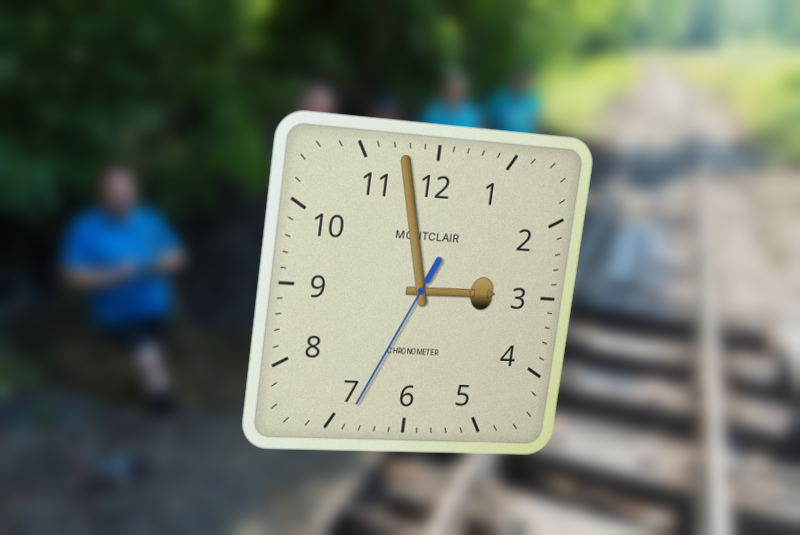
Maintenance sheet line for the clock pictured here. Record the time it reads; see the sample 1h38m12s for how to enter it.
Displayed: 2h57m34s
